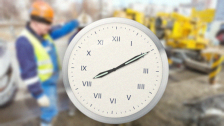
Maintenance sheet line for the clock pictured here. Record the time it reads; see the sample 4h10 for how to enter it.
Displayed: 8h10
